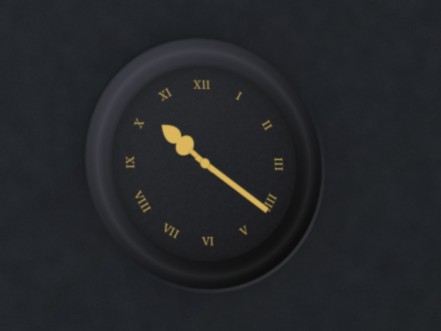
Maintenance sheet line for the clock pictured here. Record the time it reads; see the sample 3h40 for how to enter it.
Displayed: 10h21
